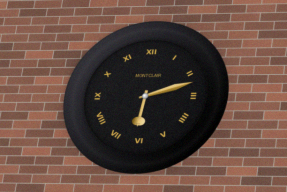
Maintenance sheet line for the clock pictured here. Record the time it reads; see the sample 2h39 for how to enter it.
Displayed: 6h12
